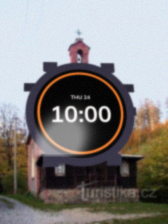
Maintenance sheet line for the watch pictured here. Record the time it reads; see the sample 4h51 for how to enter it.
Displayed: 10h00
